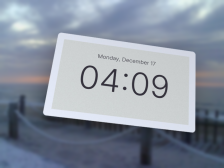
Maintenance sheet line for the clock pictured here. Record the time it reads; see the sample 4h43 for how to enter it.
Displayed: 4h09
